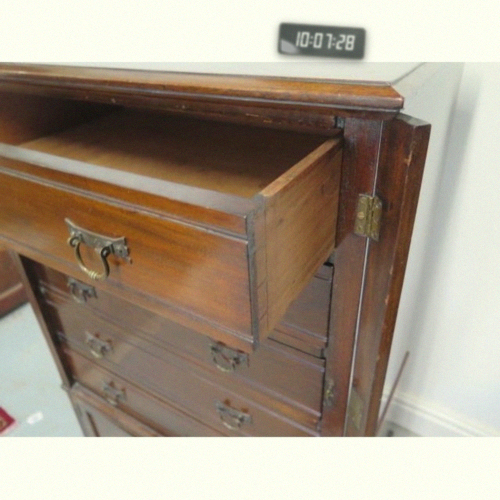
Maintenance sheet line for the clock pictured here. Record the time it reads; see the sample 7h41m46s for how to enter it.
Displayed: 10h07m28s
